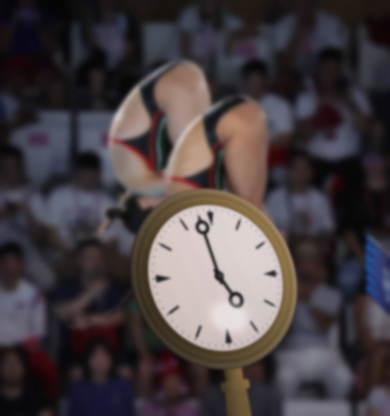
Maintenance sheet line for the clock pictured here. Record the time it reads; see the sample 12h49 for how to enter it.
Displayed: 4h58
